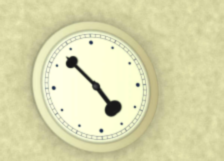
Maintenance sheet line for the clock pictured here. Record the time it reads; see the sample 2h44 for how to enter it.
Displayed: 4h53
